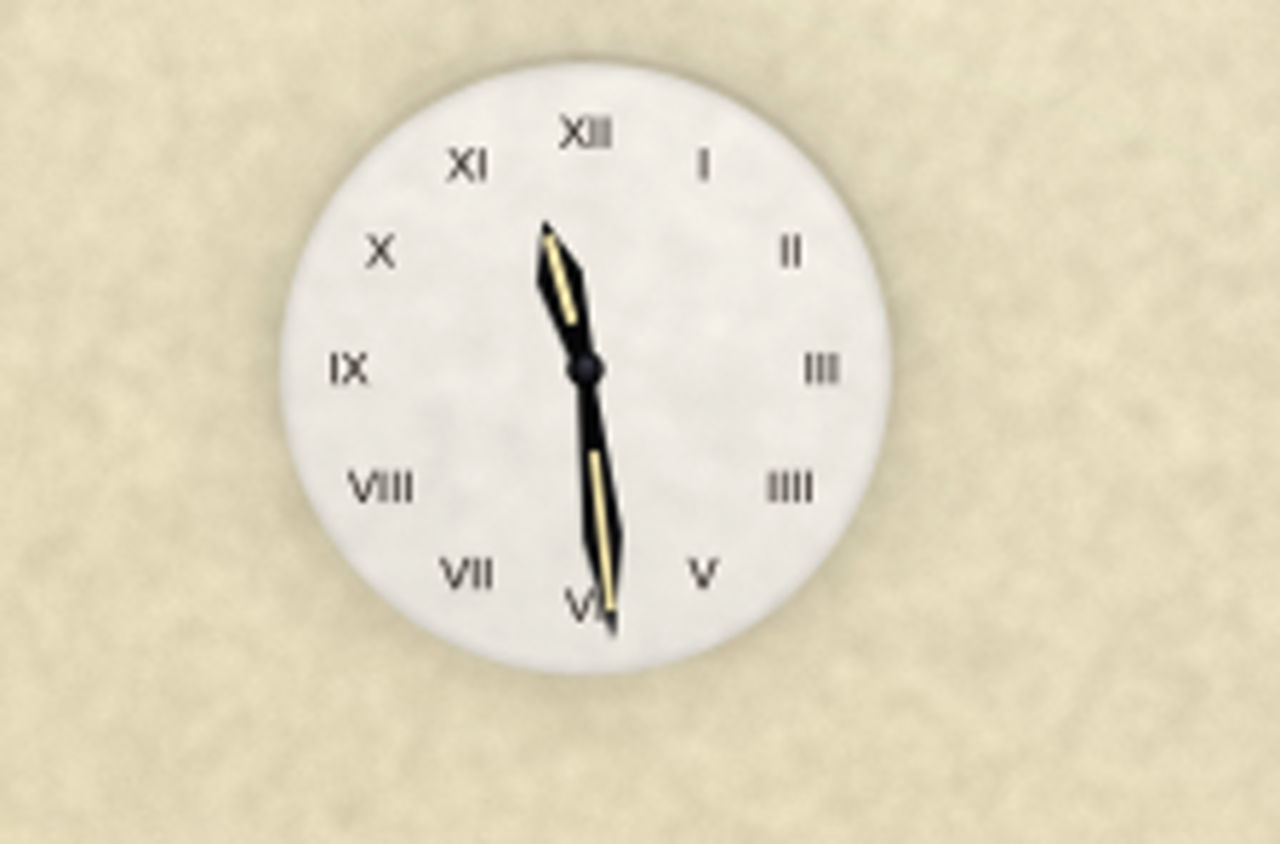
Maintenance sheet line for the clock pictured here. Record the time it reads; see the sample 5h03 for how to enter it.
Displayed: 11h29
